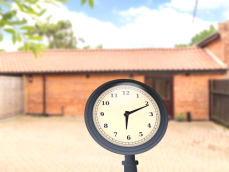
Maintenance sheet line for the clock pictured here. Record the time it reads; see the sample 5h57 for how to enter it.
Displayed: 6h11
